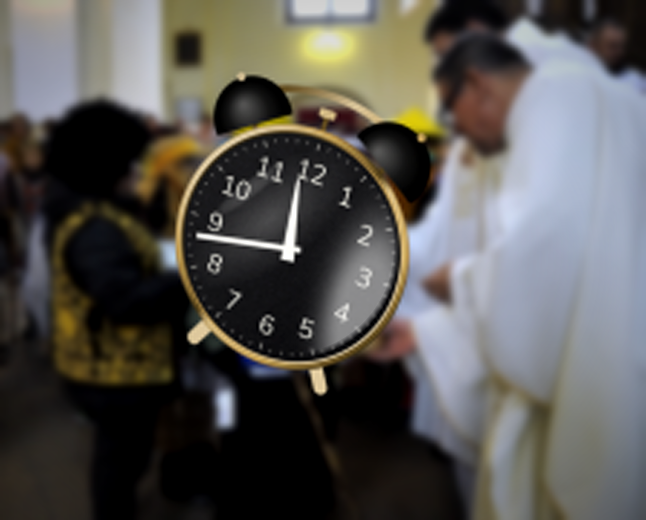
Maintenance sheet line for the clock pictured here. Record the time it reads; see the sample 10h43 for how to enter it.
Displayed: 11h43
